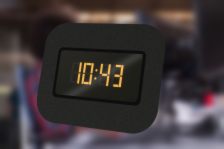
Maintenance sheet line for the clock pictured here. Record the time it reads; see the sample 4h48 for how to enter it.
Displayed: 10h43
